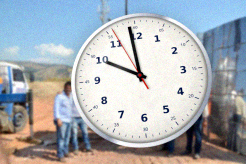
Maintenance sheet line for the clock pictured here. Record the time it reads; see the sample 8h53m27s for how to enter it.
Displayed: 9h58m56s
